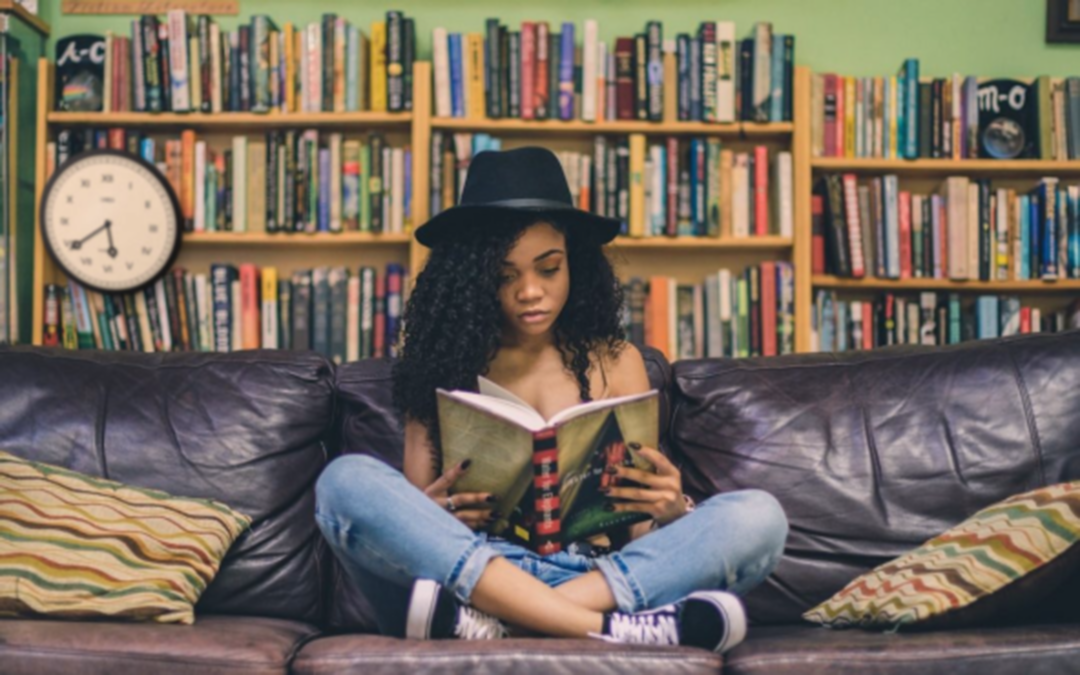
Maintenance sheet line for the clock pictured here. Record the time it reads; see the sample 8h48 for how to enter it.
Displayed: 5h39
